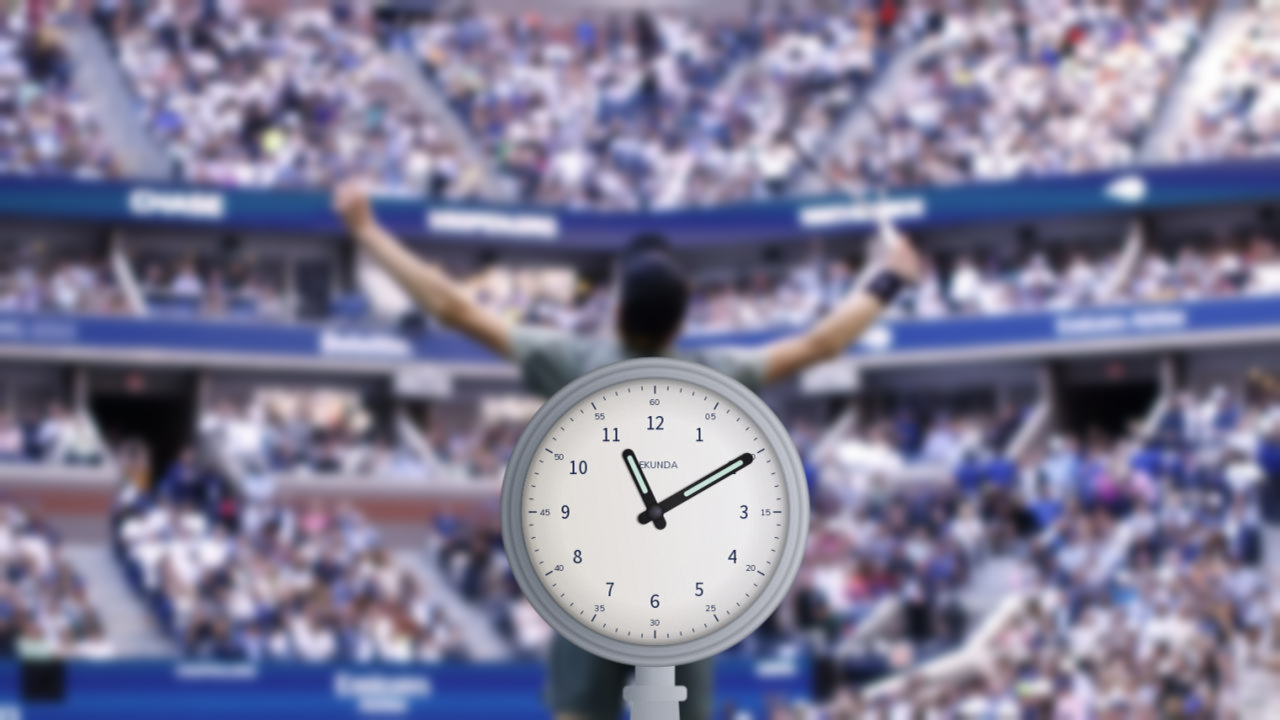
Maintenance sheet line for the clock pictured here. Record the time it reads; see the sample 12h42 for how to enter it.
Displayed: 11h10
